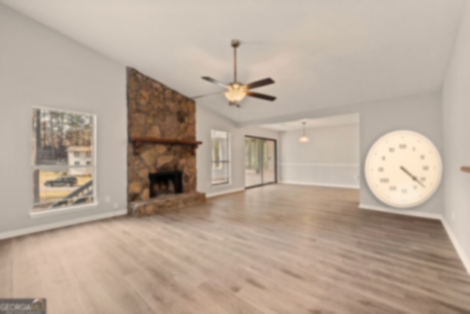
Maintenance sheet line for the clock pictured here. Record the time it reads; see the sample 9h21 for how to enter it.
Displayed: 4h22
